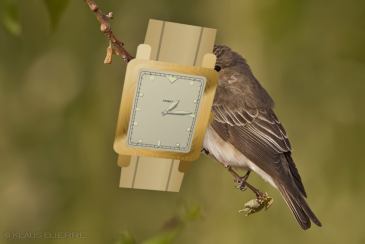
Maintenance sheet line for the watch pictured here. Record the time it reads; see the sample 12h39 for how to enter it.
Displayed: 1h14
